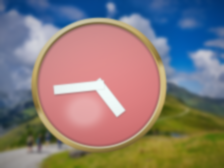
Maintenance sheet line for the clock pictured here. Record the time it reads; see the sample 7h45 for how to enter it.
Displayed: 4h44
